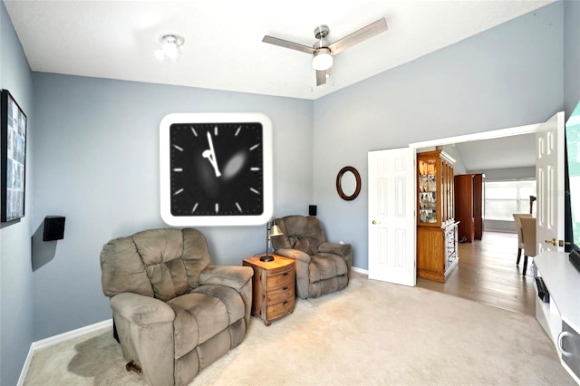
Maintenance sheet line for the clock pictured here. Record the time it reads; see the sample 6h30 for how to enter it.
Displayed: 10h58
